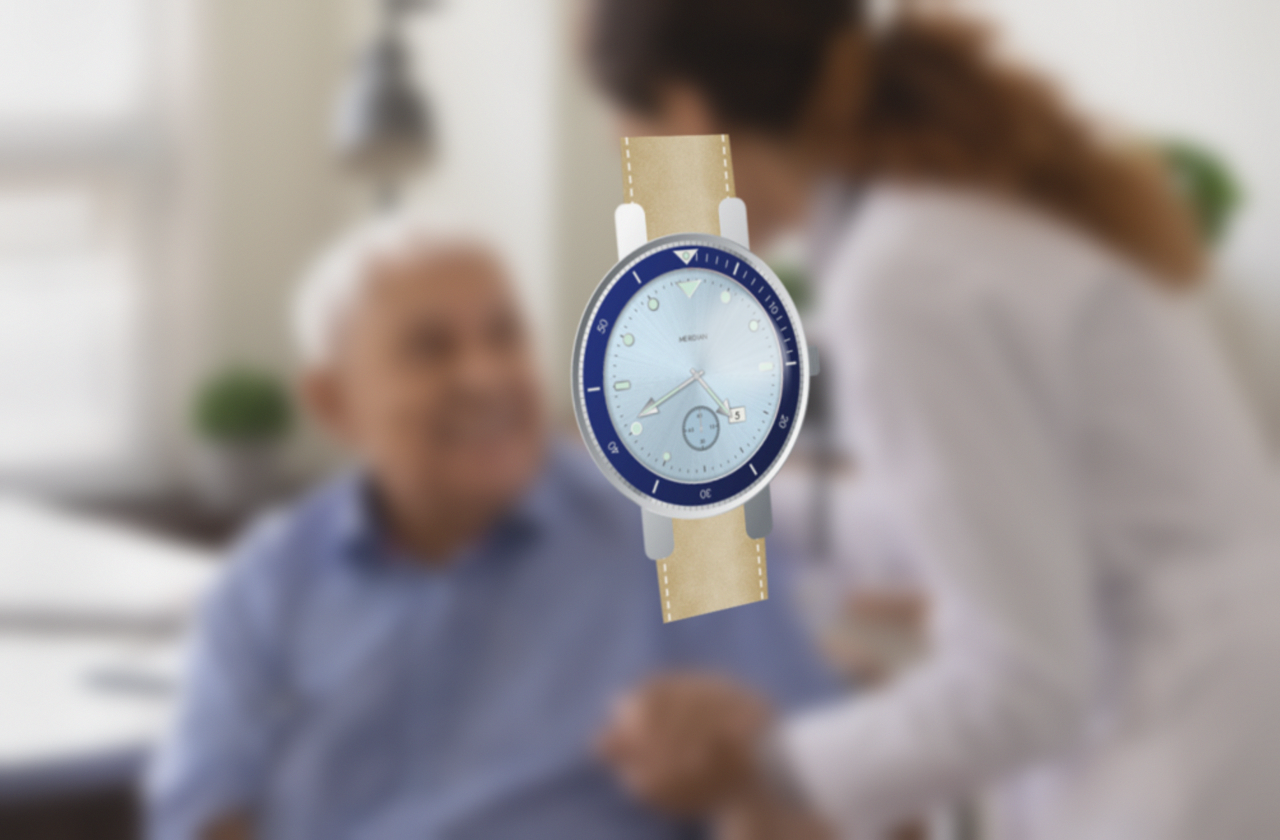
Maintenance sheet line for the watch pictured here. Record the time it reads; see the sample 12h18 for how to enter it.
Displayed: 4h41
